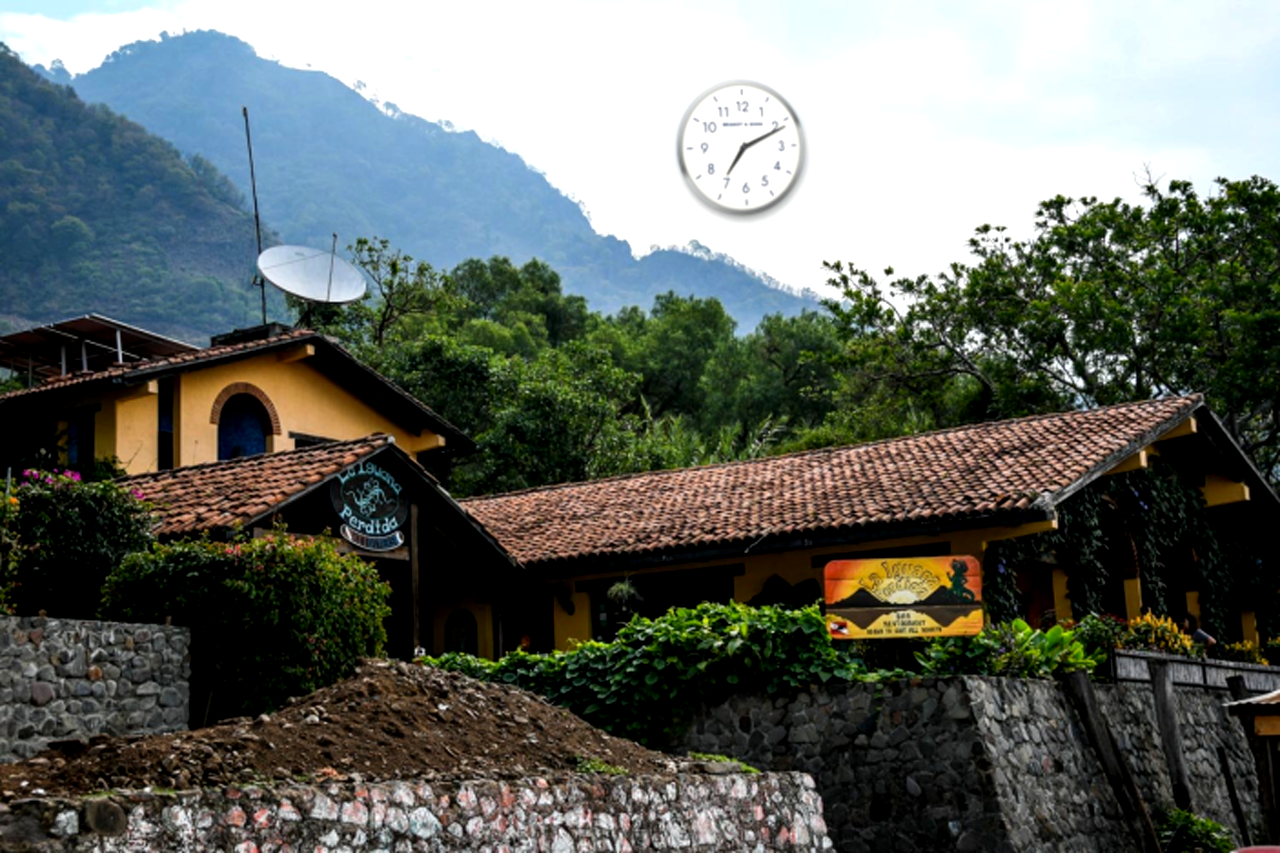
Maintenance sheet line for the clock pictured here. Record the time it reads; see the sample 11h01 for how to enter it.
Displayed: 7h11
